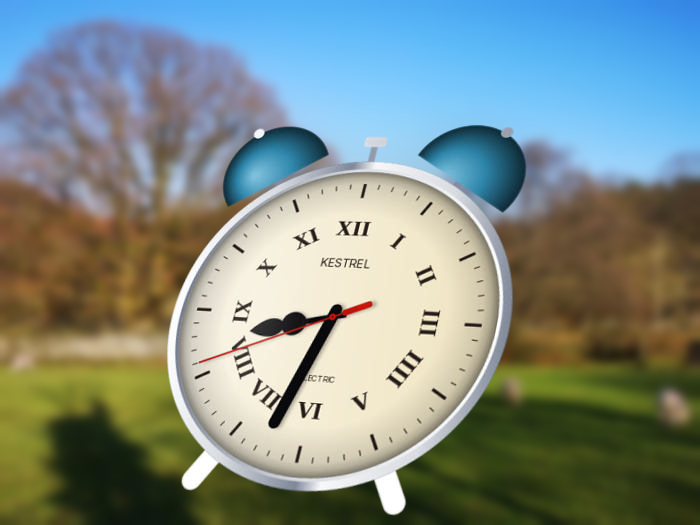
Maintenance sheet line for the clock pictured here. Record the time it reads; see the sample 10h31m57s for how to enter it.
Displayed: 8h32m41s
